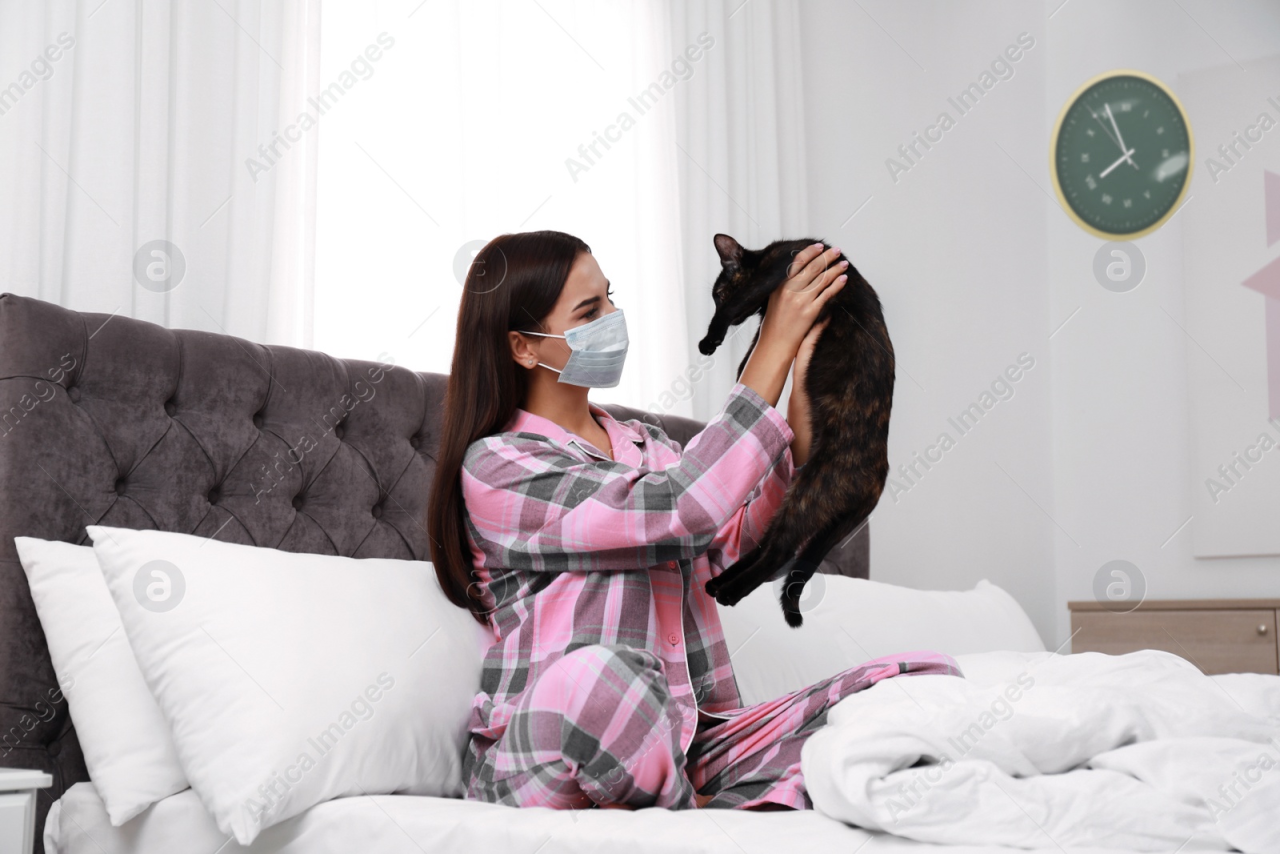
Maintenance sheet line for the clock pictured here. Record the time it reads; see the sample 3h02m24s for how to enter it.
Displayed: 7h55m53s
